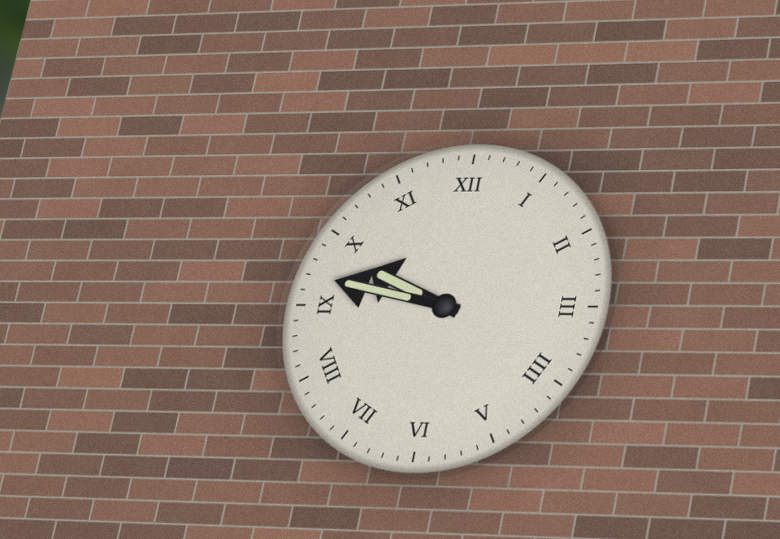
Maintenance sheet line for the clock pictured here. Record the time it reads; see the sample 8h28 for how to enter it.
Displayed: 9h47
